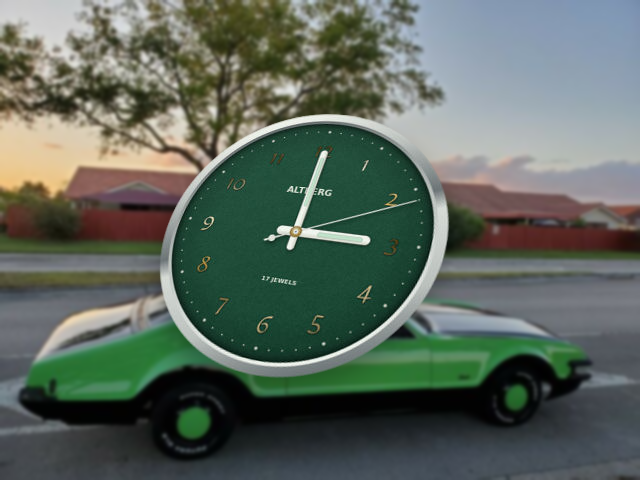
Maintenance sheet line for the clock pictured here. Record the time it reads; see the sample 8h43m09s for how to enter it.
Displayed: 3h00m11s
